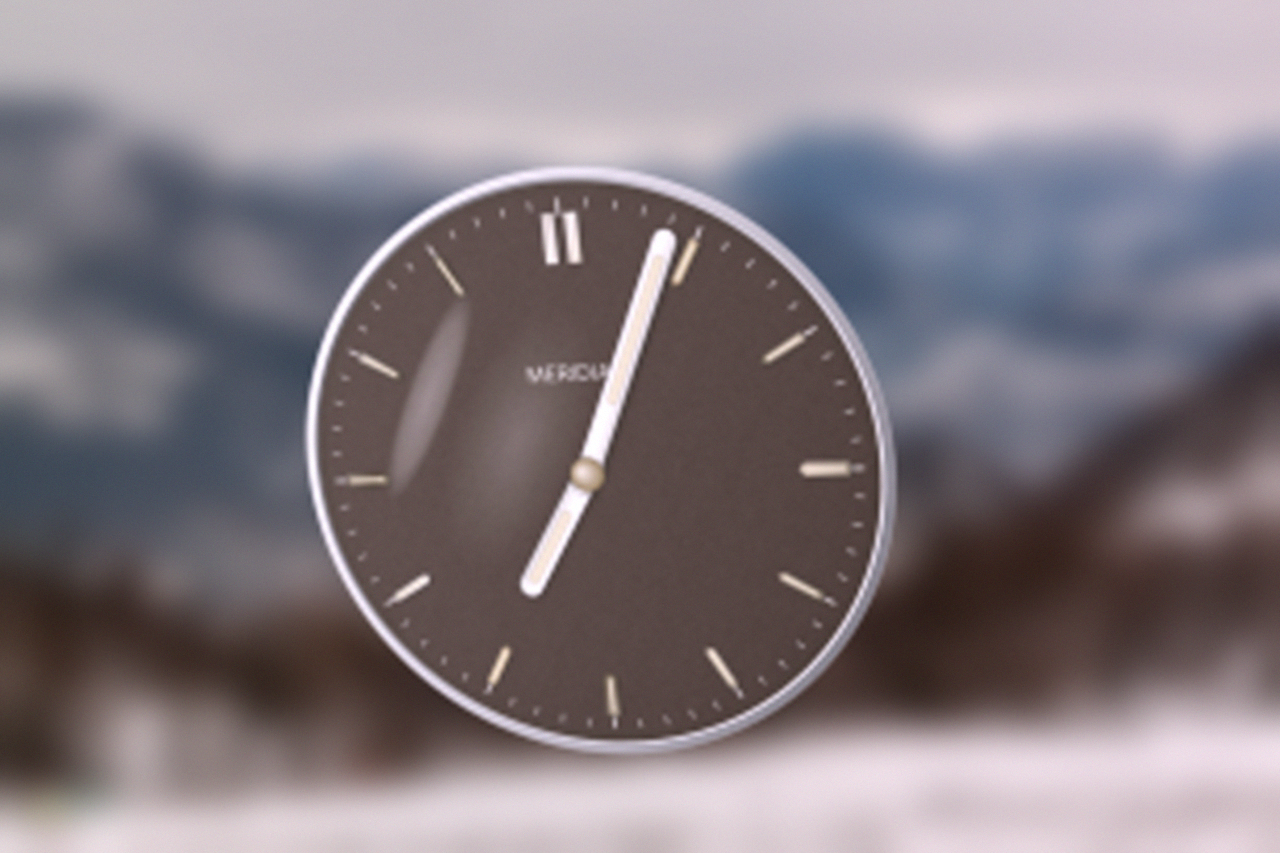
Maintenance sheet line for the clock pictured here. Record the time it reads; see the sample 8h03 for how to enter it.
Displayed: 7h04
